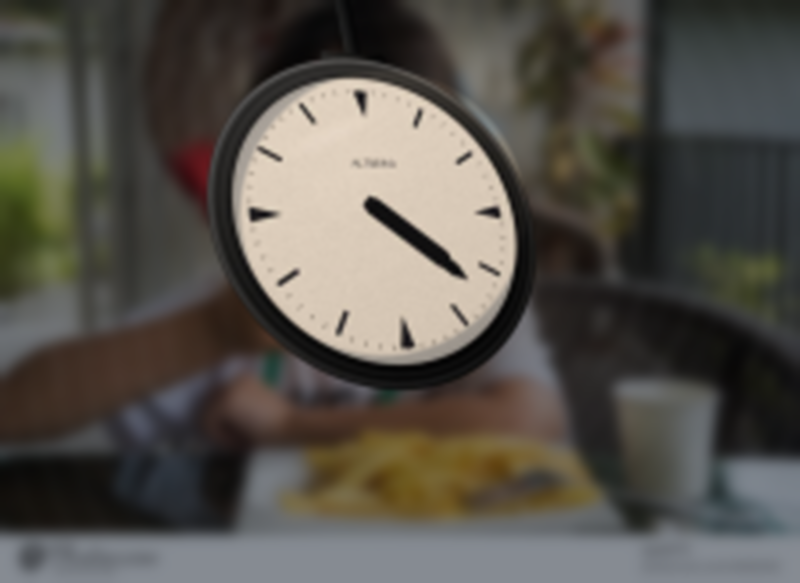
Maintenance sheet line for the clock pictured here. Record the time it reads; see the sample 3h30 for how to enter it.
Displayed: 4h22
